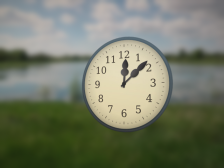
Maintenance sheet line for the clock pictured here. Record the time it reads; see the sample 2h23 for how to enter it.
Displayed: 12h08
